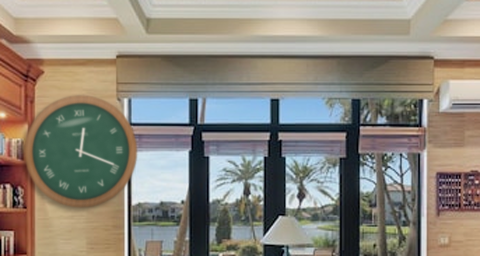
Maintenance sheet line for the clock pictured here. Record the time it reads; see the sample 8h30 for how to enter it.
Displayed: 12h19
